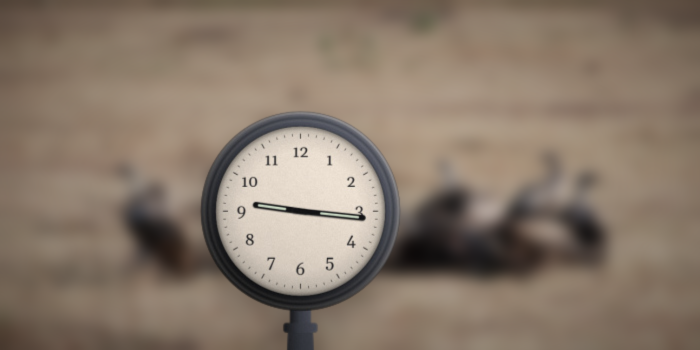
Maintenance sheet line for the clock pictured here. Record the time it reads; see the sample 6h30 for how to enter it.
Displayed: 9h16
